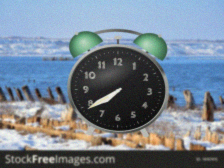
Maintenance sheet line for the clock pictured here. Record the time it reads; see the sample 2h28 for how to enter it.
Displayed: 7h39
